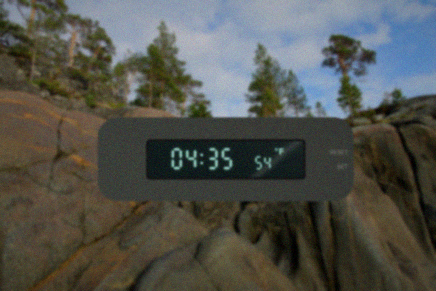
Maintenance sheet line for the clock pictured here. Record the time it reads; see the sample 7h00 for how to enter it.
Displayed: 4h35
